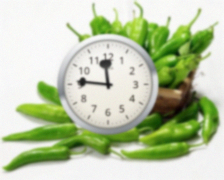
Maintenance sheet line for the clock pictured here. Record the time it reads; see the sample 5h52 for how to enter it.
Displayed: 11h46
